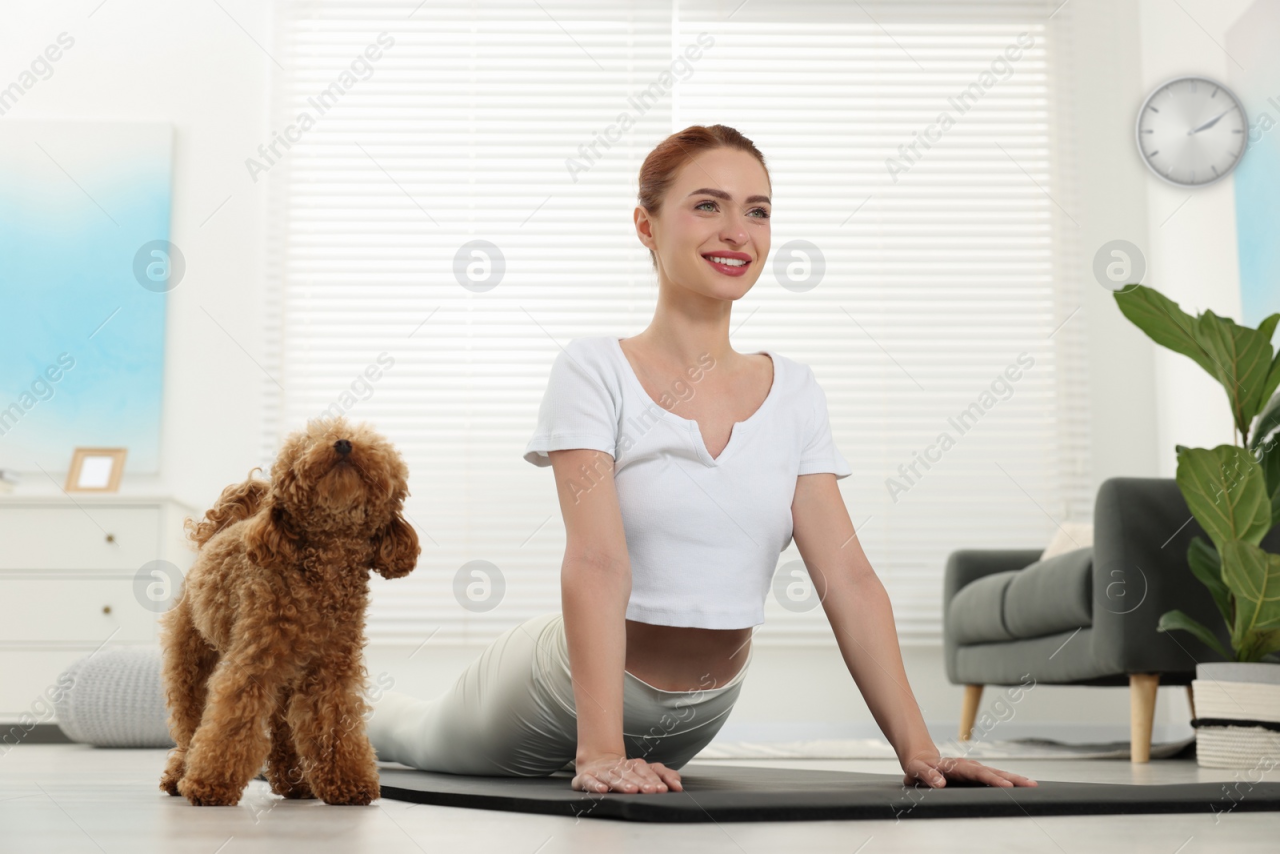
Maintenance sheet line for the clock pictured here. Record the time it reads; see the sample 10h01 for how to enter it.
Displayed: 2h10
